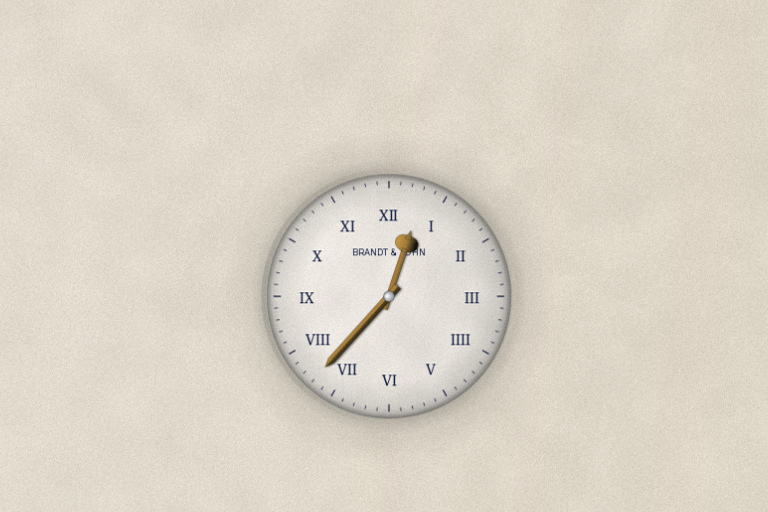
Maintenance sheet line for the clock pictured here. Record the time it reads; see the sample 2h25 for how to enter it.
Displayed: 12h37
